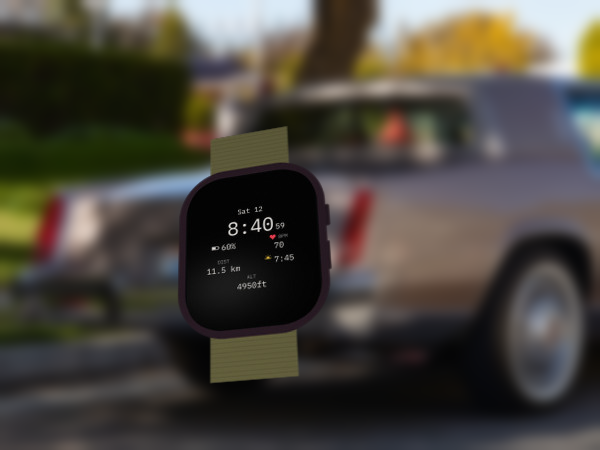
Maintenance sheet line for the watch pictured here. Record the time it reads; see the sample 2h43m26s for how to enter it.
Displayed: 8h40m59s
